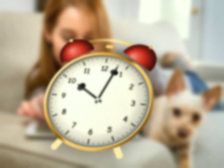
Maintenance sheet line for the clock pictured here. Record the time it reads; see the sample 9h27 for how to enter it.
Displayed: 10h03
